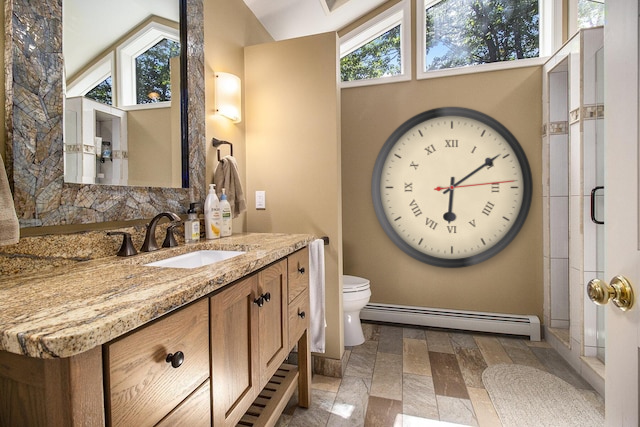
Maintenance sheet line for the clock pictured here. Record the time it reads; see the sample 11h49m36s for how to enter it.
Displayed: 6h09m14s
